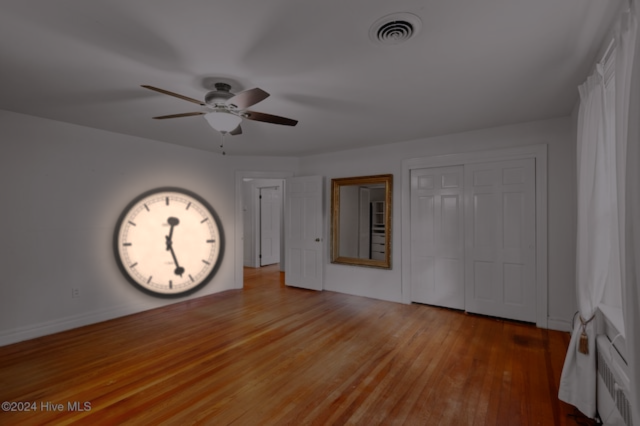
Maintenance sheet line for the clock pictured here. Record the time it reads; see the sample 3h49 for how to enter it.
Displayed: 12h27
